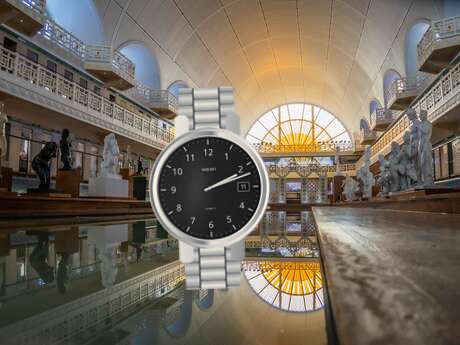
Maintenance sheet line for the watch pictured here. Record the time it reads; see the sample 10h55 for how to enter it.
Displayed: 2h12
